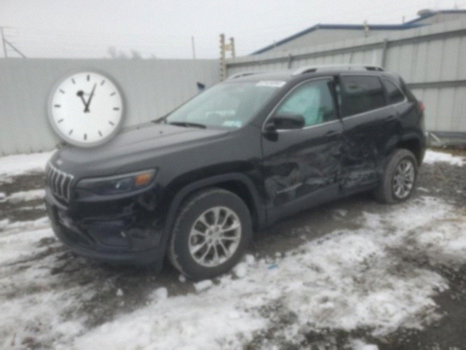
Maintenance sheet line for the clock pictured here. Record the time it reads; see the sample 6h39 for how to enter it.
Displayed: 11h03
